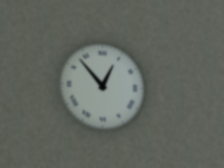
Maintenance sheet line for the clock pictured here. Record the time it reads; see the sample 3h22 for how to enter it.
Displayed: 12h53
